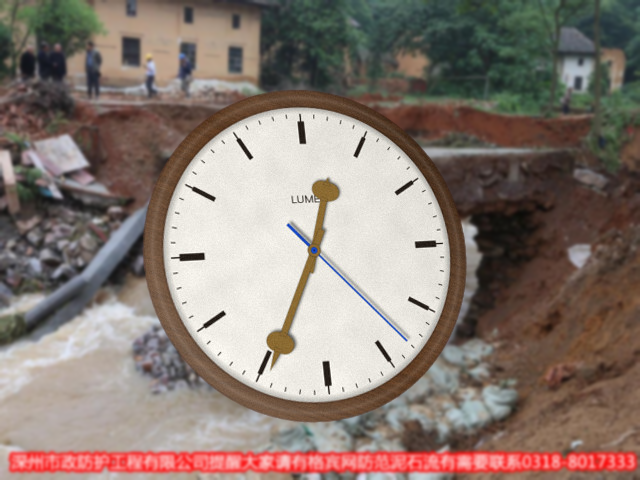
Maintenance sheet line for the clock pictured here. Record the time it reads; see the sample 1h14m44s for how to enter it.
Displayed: 12h34m23s
